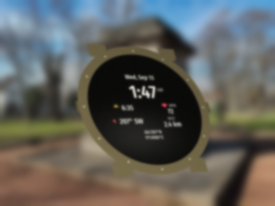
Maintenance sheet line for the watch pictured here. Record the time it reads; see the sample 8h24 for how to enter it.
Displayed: 1h47
